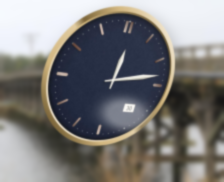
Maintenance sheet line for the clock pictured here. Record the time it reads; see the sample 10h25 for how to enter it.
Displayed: 12h13
